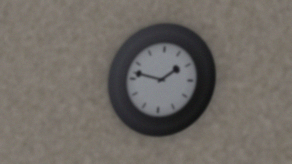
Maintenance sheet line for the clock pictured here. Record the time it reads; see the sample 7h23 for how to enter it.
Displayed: 1h47
